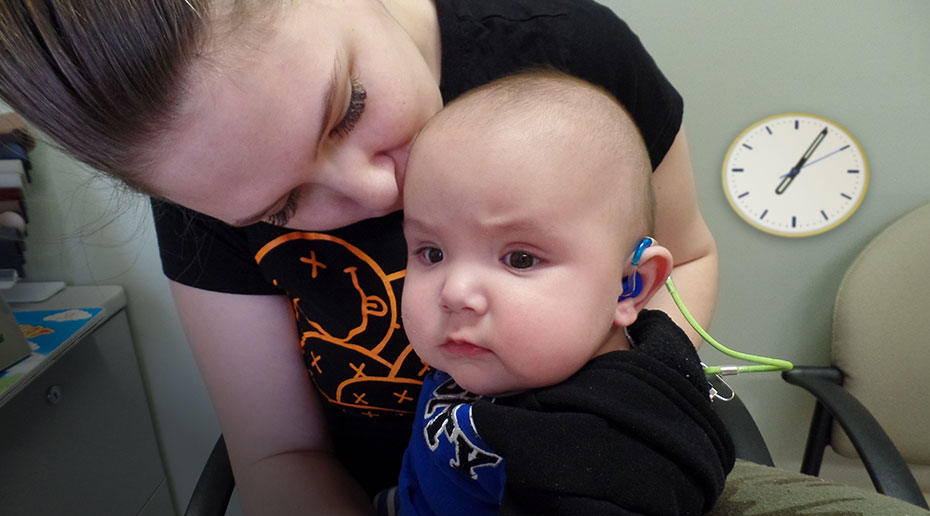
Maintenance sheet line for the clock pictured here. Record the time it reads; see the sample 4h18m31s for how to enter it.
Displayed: 7h05m10s
